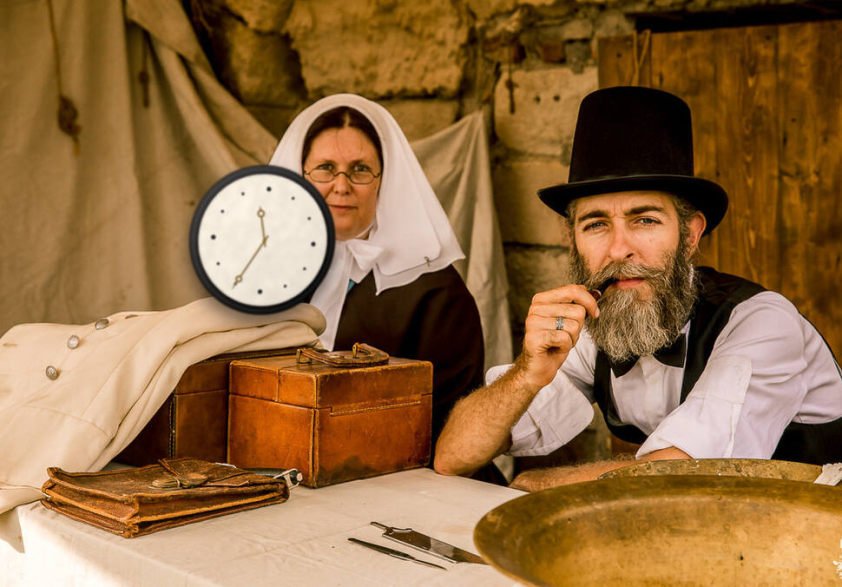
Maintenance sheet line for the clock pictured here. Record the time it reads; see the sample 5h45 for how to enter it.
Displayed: 11h35
